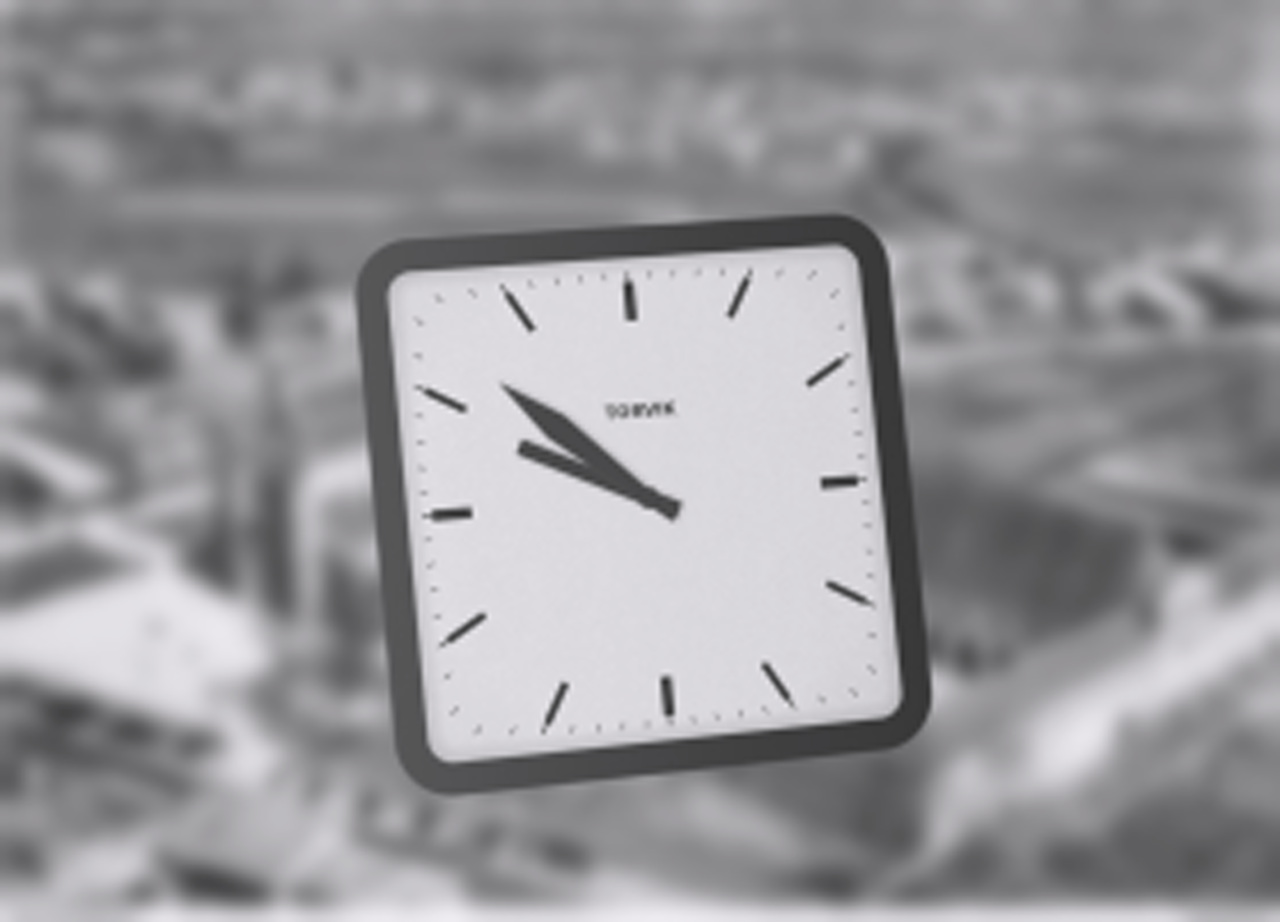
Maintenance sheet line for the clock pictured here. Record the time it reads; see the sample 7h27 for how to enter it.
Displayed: 9h52
